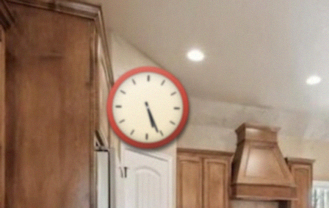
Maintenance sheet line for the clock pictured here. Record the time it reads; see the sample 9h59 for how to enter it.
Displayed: 5h26
